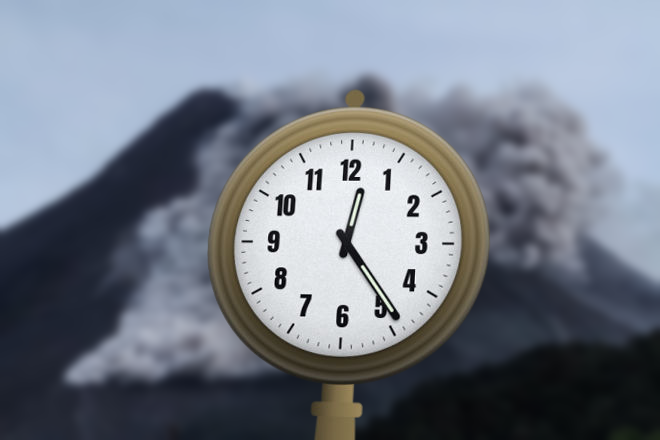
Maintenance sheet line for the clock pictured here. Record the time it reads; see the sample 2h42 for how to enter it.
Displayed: 12h24
